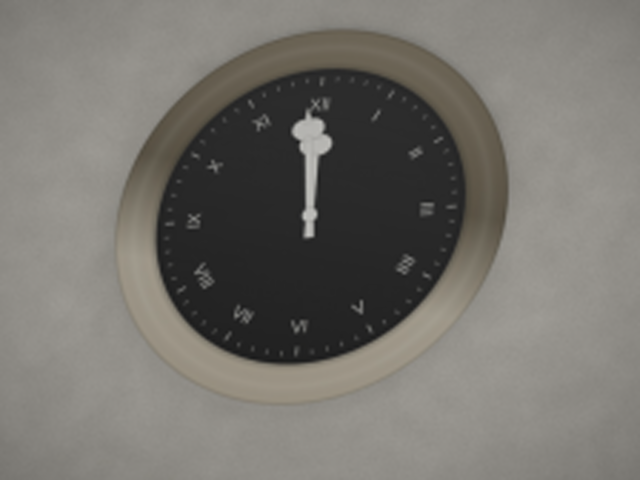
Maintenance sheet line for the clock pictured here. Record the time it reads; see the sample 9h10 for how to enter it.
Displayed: 11h59
